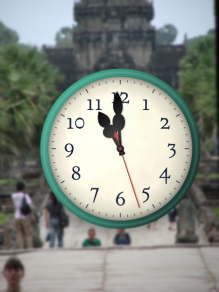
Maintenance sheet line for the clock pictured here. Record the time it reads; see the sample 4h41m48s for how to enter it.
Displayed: 10h59m27s
